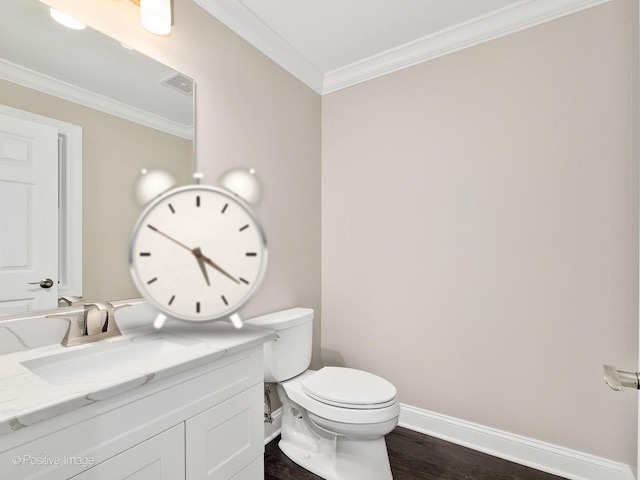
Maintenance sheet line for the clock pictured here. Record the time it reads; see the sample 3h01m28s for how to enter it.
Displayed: 5h20m50s
